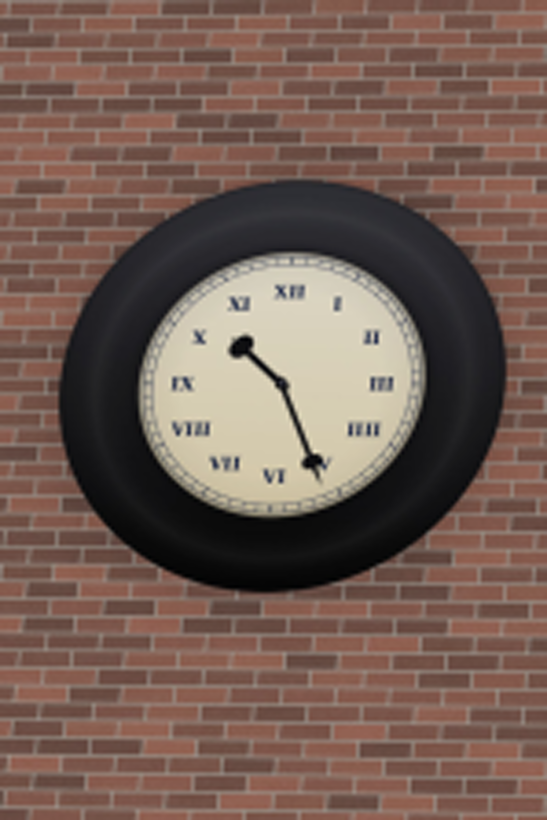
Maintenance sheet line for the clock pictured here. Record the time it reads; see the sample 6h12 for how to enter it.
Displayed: 10h26
